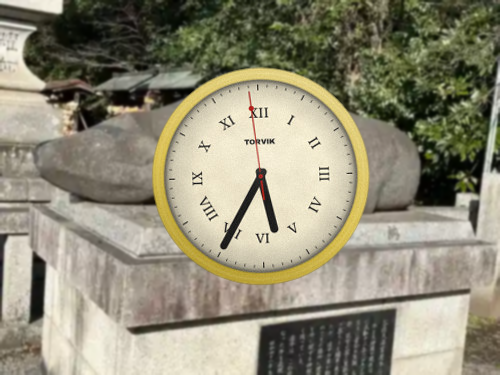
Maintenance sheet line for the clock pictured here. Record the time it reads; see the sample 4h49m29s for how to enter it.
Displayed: 5h34m59s
